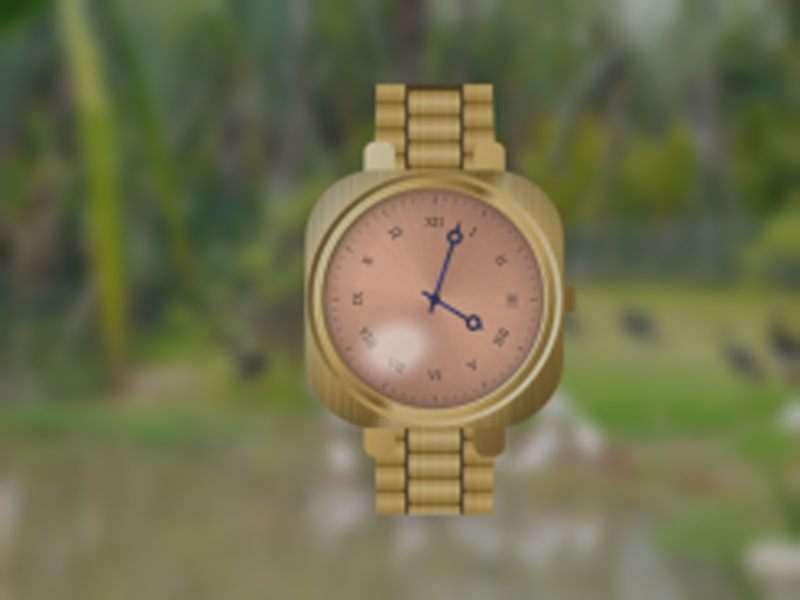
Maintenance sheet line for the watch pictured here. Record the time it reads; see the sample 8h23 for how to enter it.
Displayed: 4h03
